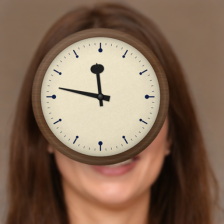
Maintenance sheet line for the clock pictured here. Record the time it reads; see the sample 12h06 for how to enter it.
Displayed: 11h47
